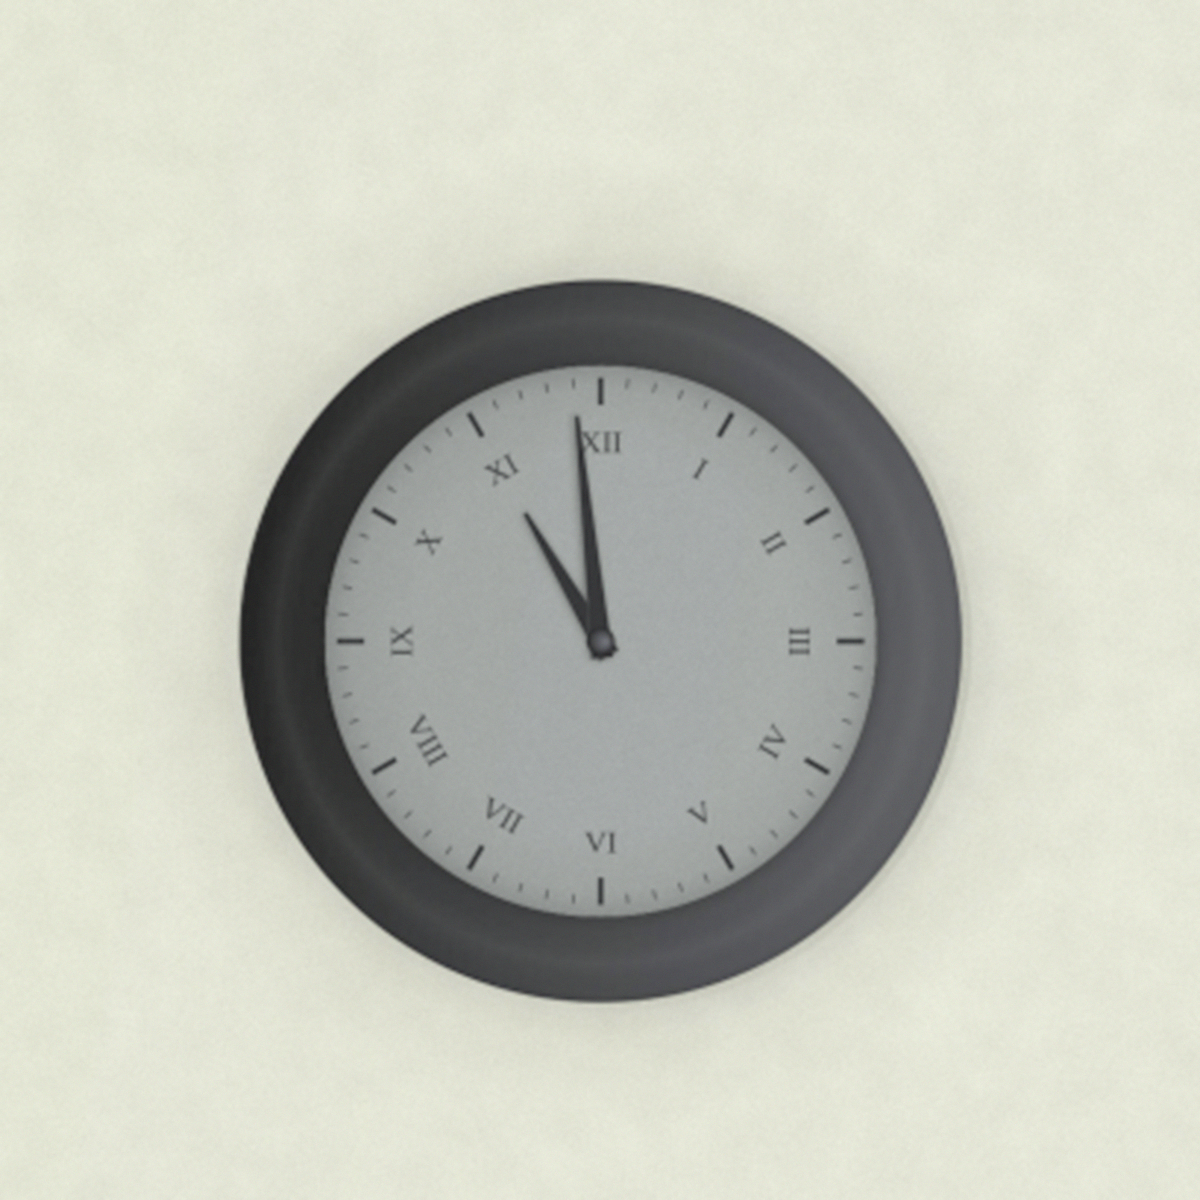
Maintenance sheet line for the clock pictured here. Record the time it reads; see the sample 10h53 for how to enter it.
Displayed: 10h59
